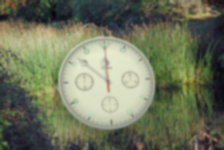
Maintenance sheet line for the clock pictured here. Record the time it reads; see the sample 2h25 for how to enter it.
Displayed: 11h52
